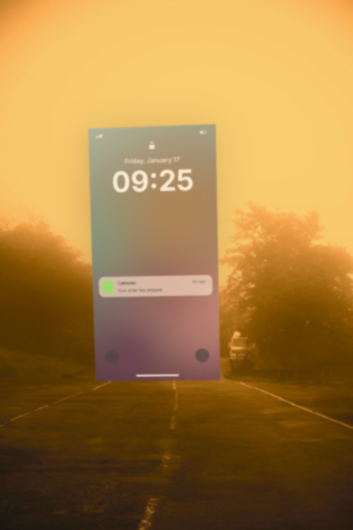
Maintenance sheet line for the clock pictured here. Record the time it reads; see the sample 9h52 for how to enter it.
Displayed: 9h25
